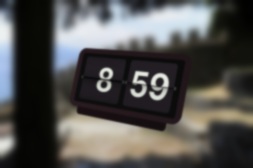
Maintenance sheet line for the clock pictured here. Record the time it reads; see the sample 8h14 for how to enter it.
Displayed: 8h59
